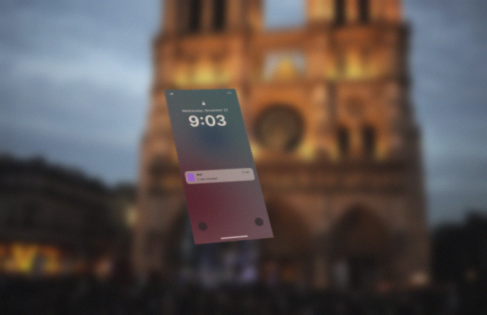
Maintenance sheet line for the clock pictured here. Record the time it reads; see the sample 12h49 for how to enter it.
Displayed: 9h03
